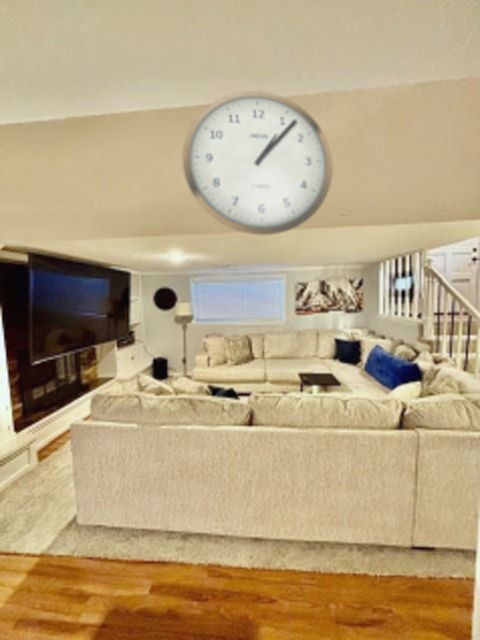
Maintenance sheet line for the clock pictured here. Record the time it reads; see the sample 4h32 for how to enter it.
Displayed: 1h07
